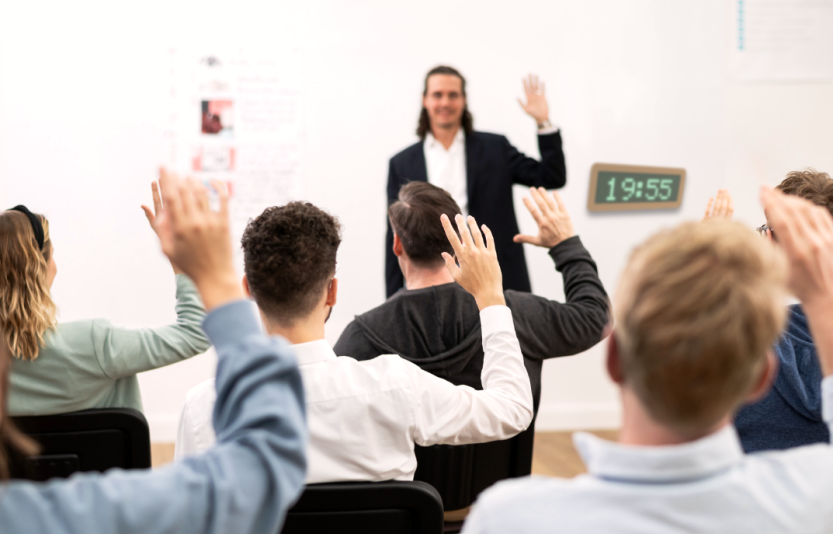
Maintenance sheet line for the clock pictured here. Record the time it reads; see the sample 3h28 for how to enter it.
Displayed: 19h55
